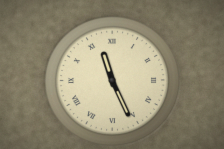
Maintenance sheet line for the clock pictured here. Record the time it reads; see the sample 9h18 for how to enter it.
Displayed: 11h26
